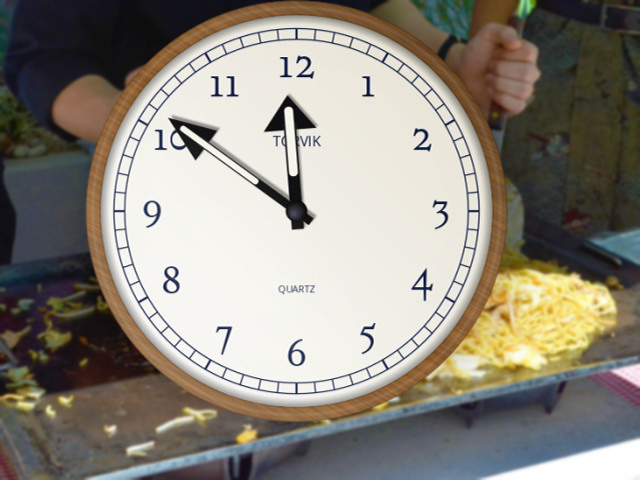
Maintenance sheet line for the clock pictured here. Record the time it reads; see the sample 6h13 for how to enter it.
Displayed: 11h51
